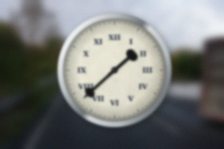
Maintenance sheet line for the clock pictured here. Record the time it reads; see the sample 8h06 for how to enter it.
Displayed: 1h38
